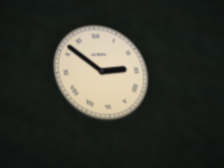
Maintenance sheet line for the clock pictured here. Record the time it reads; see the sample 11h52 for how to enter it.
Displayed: 2h52
